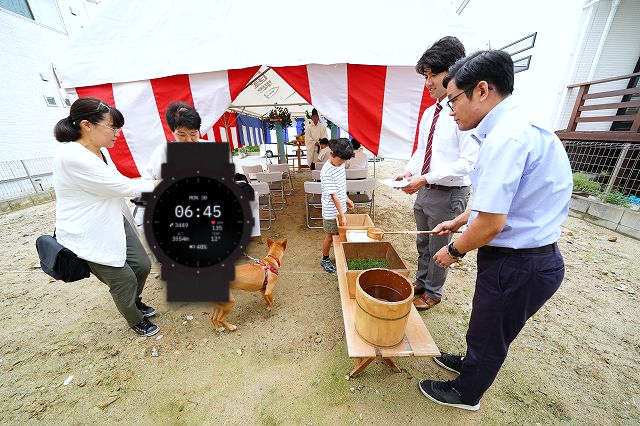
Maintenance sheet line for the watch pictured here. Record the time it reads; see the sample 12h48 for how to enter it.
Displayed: 6h45
